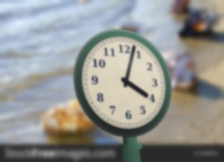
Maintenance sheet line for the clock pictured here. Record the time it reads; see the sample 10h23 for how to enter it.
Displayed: 4h03
